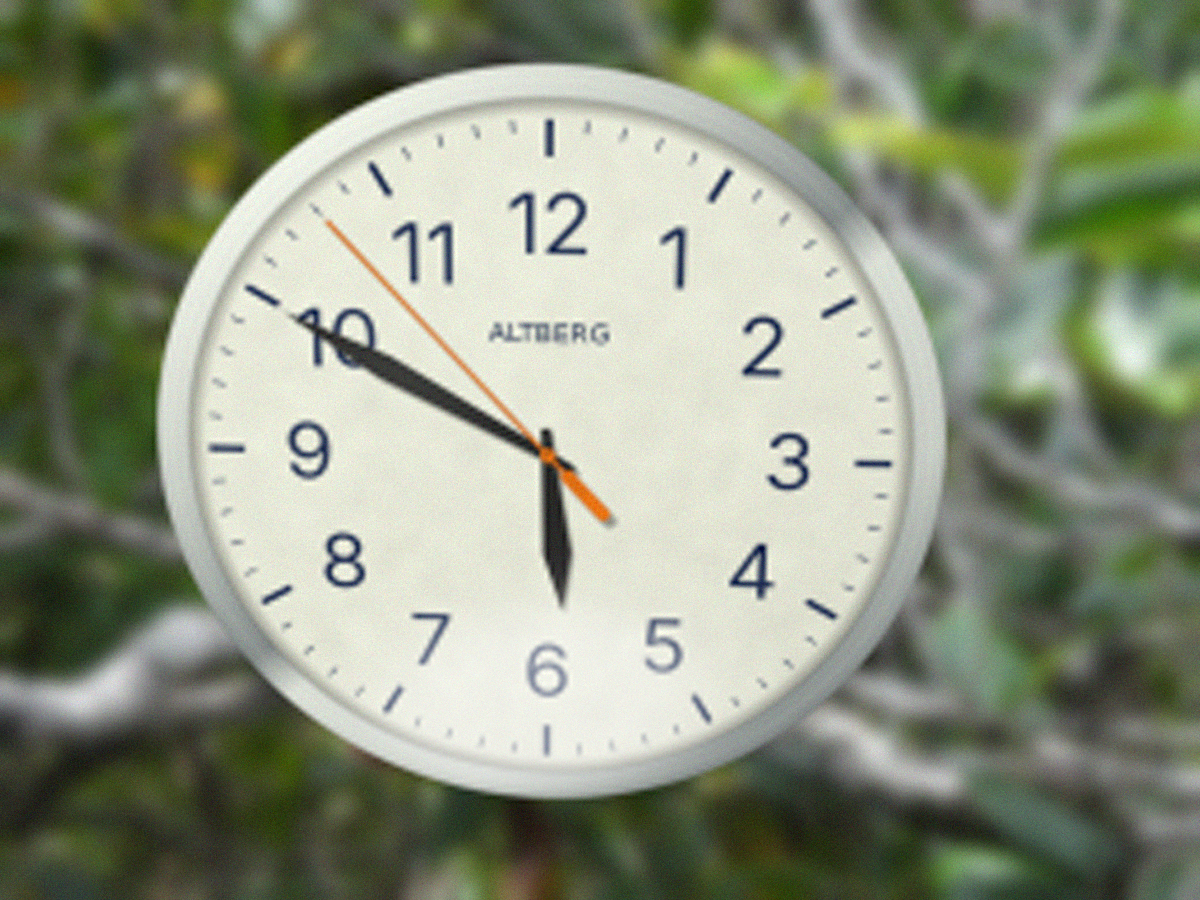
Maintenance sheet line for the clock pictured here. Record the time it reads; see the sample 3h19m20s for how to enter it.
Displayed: 5h49m53s
